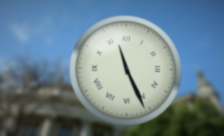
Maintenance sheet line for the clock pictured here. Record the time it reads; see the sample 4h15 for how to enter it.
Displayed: 11h26
